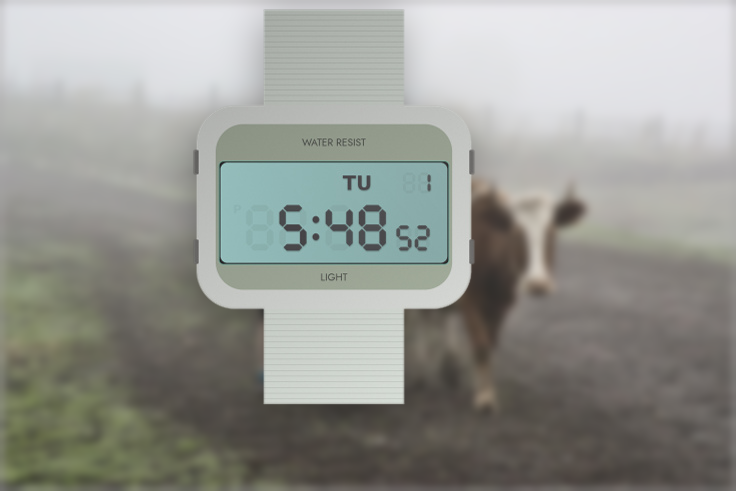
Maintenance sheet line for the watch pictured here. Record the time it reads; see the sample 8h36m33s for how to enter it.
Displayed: 5h48m52s
